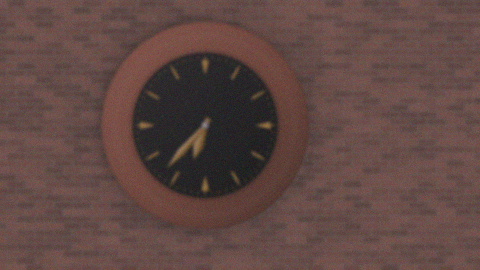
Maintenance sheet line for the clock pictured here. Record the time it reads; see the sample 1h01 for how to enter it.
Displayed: 6h37
